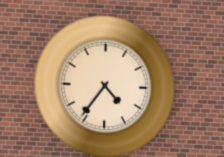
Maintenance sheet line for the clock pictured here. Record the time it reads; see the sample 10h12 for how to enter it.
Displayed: 4h36
